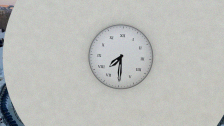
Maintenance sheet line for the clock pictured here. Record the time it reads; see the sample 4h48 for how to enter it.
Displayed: 7h30
